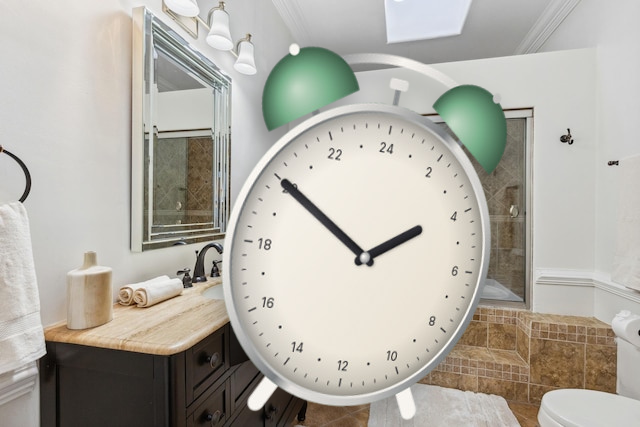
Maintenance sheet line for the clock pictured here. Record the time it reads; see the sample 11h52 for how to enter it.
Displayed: 3h50
